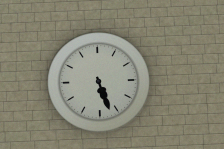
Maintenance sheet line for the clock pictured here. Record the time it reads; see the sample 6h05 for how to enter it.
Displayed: 5h27
